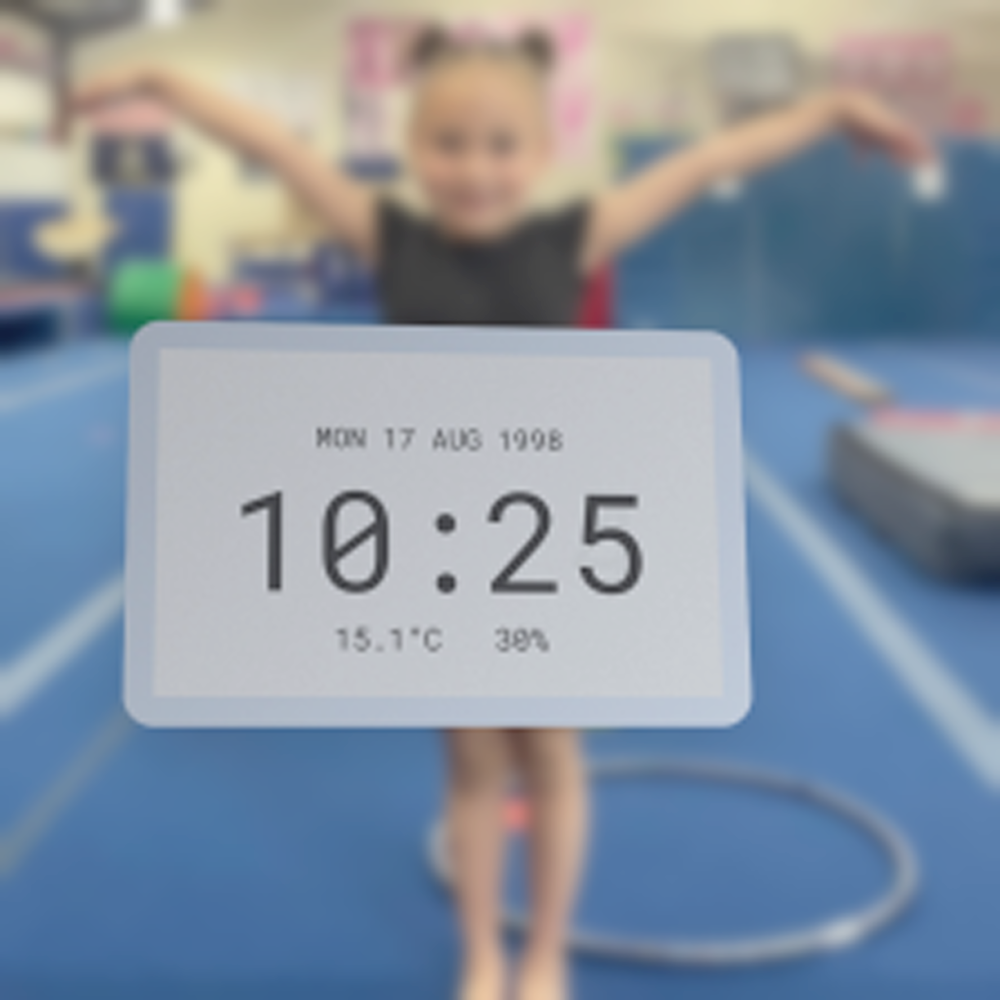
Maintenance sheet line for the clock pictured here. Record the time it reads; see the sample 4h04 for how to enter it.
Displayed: 10h25
